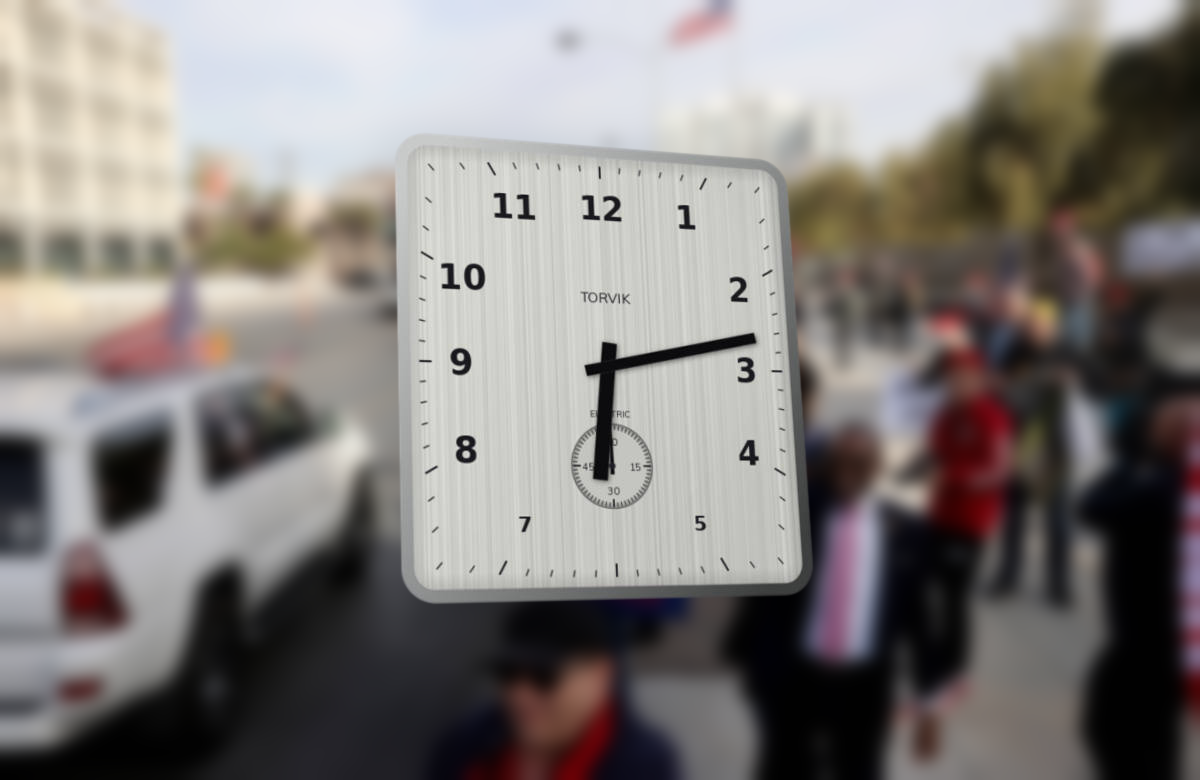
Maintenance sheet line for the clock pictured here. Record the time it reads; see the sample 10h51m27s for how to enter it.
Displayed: 6h13m00s
